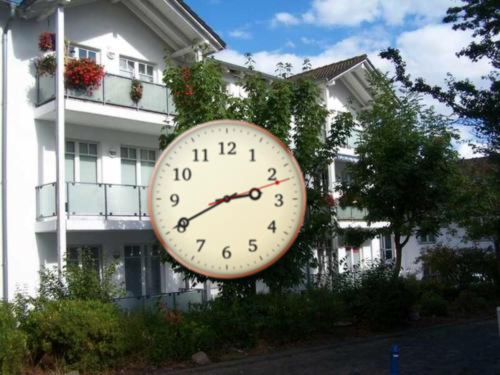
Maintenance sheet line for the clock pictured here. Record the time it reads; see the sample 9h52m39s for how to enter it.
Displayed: 2h40m12s
